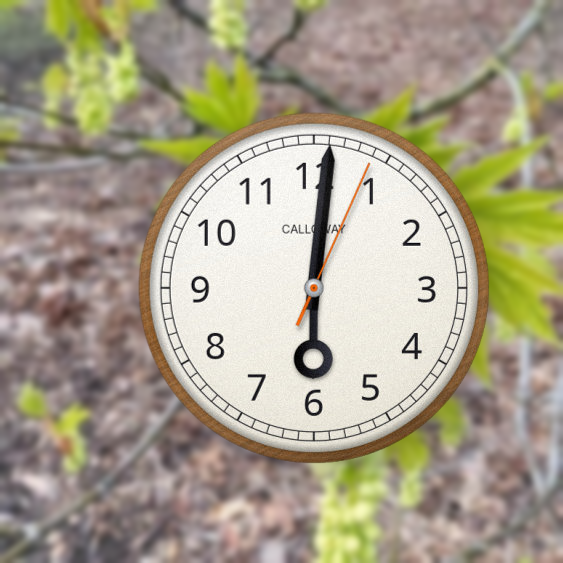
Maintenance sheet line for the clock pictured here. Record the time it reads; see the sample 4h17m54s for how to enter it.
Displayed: 6h01m04s
